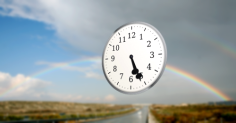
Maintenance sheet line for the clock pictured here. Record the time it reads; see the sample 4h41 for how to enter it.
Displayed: 5h26
